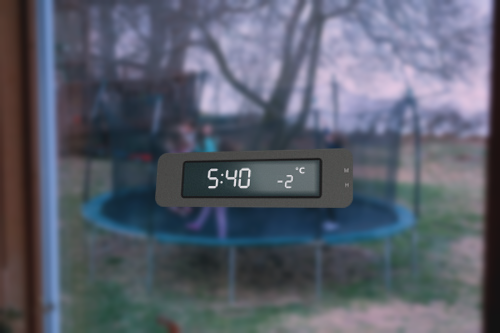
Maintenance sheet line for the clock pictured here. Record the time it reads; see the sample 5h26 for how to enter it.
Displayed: 5h40
